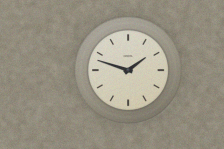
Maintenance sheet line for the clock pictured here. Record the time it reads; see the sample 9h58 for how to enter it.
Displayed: 1h48
